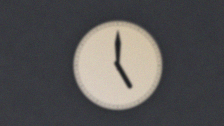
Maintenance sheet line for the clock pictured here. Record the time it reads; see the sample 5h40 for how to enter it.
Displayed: 5h00
